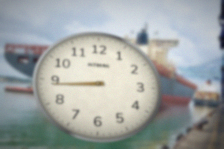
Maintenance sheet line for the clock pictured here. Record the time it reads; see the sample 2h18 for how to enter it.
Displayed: 8h44
